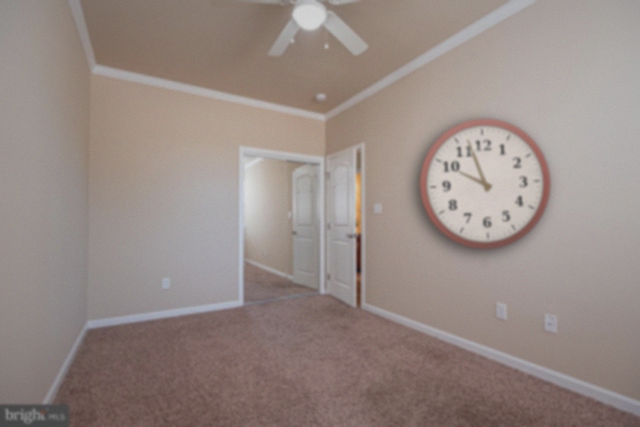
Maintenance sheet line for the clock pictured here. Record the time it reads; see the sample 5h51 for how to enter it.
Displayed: 9h57
